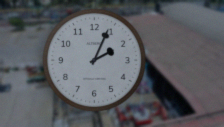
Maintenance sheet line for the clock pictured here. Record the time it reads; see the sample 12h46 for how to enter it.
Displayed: 2h04
